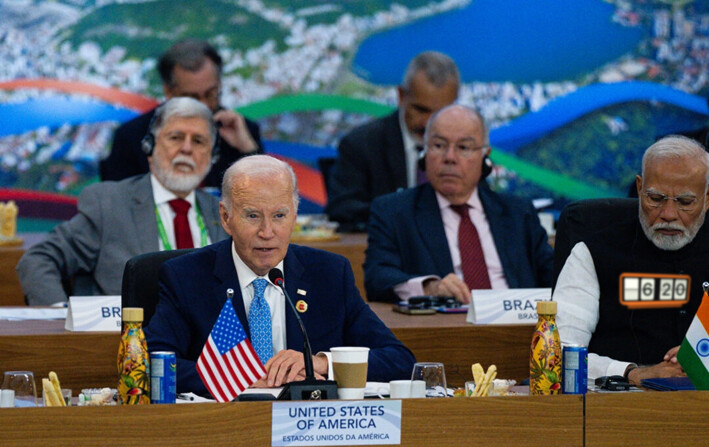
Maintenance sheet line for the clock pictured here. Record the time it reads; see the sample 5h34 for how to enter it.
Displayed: 6h20
